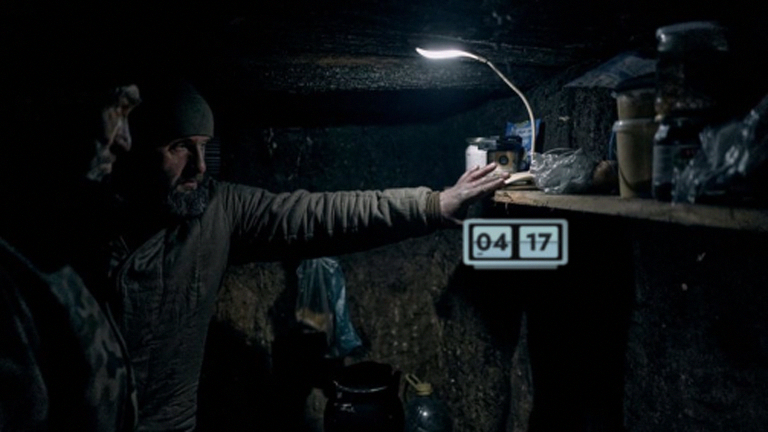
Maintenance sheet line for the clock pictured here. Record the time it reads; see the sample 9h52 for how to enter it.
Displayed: 4h17
